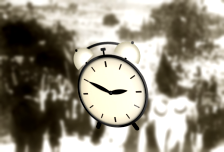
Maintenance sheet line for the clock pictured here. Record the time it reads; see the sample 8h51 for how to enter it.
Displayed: 2h50
